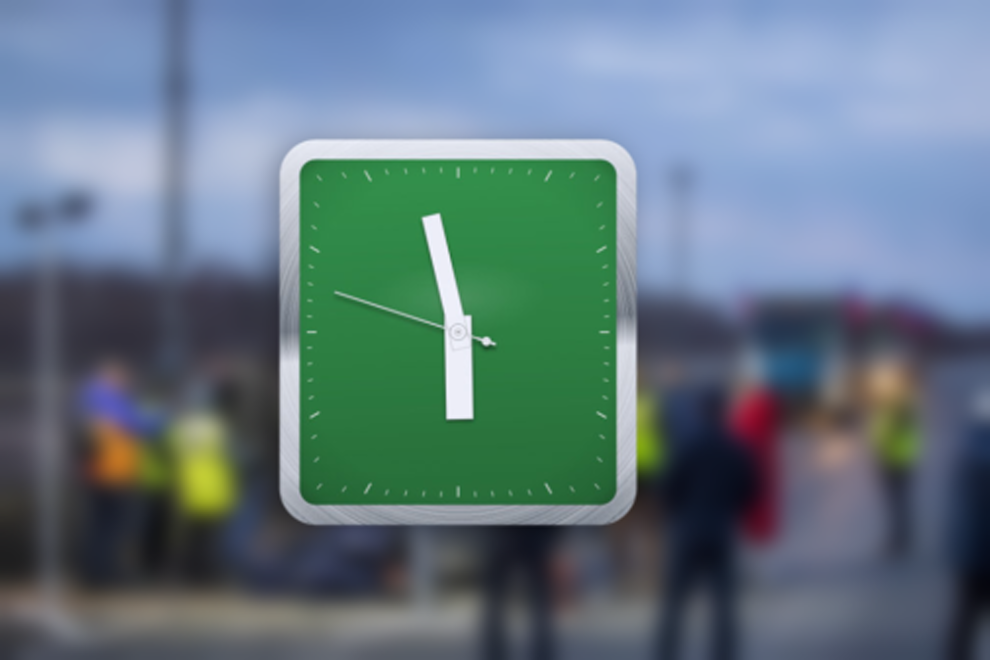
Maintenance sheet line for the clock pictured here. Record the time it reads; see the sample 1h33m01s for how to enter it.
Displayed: 5h57m48s
